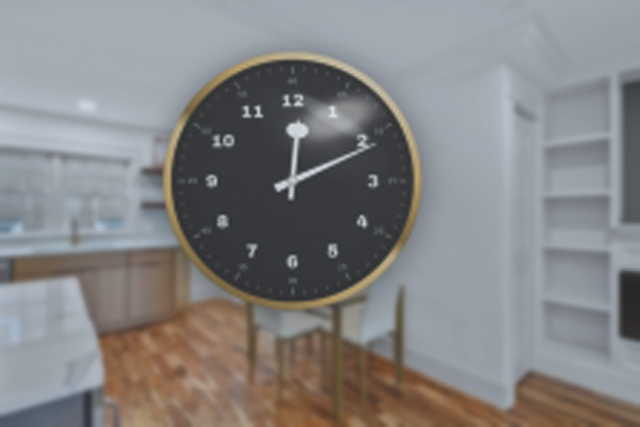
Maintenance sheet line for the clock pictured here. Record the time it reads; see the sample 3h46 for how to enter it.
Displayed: 12h11
